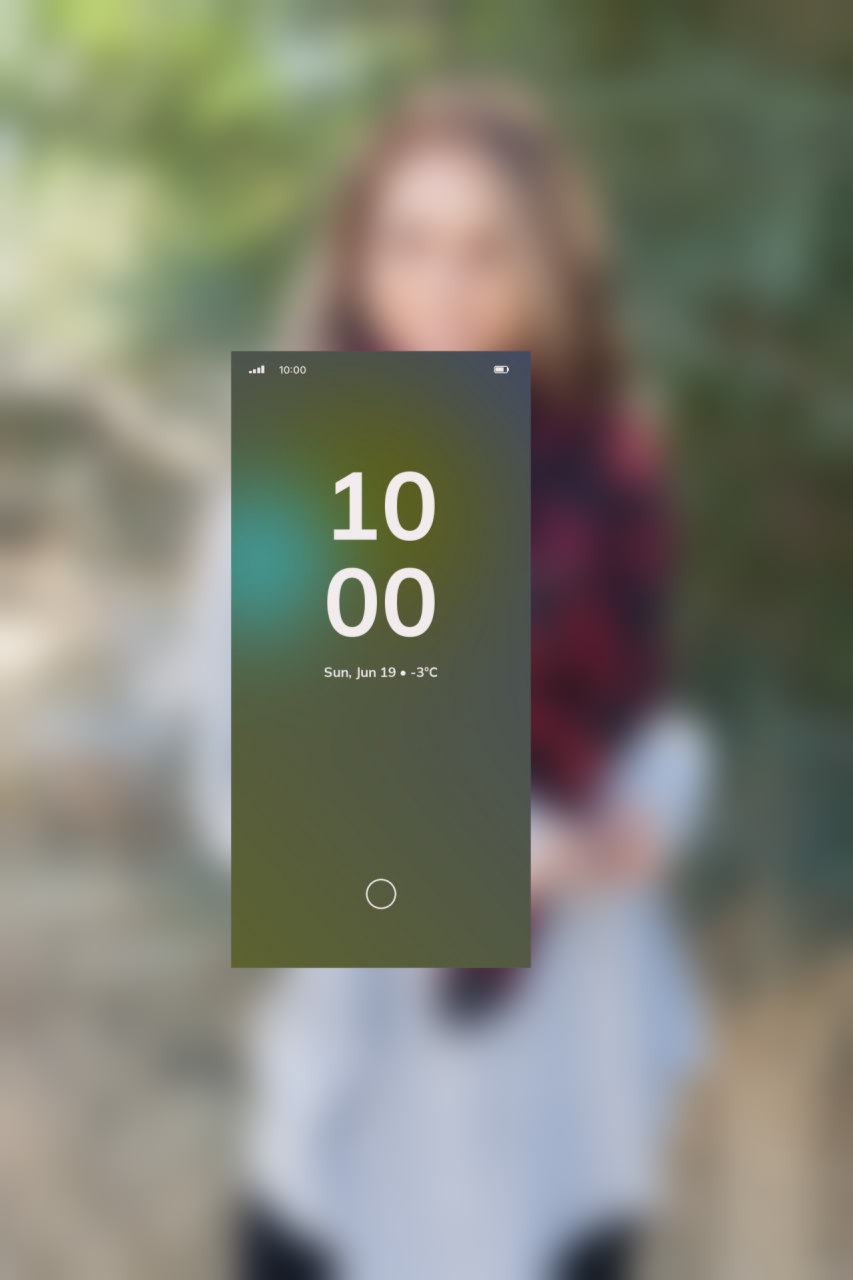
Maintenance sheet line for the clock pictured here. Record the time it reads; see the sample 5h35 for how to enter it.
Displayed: 10h00
